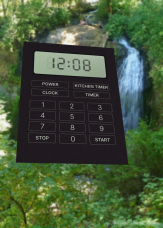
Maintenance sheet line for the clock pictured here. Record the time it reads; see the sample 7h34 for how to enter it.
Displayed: 12h08
